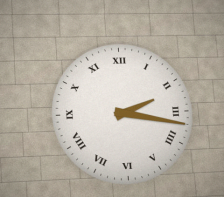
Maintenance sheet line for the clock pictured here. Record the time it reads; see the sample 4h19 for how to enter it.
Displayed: 2h17
